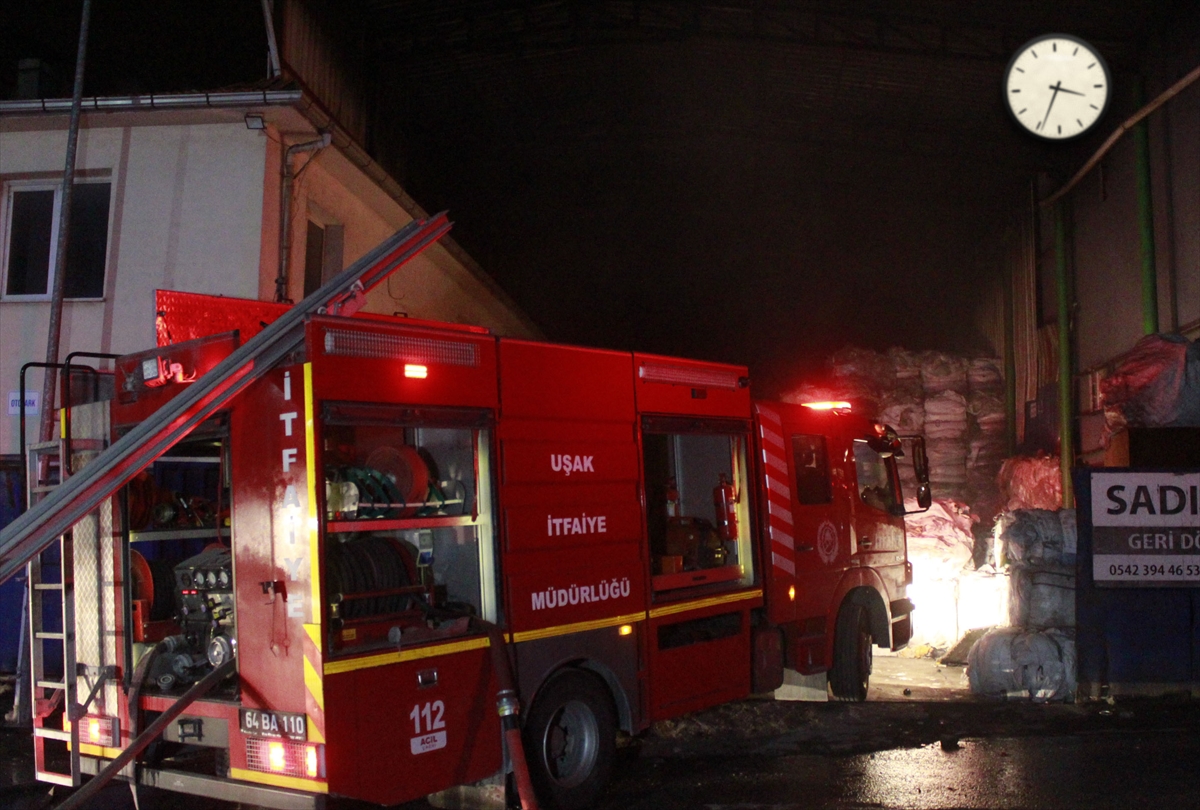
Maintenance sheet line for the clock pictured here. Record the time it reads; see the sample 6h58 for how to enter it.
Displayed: 3h34
